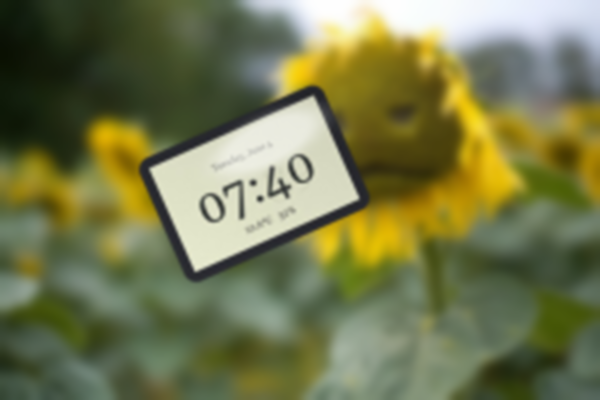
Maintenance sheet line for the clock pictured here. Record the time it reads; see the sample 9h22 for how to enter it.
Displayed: 7h40
